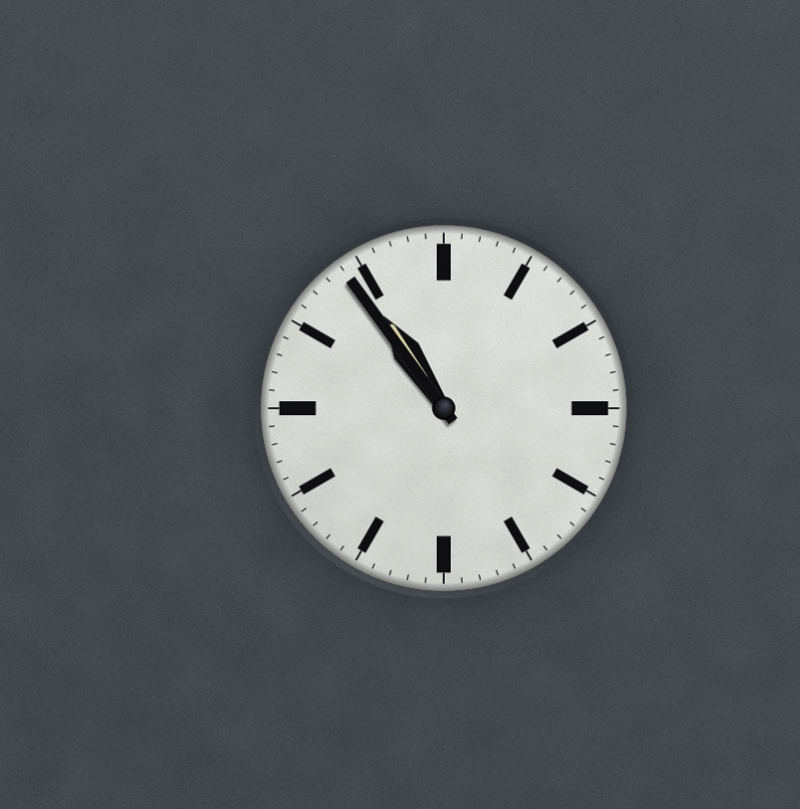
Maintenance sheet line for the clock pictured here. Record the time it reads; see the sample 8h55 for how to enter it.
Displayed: 10h54
